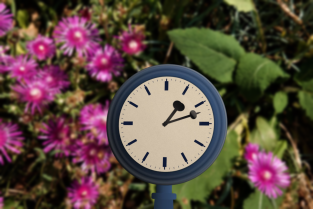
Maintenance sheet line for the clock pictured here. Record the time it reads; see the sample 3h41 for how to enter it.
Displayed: 1h12
